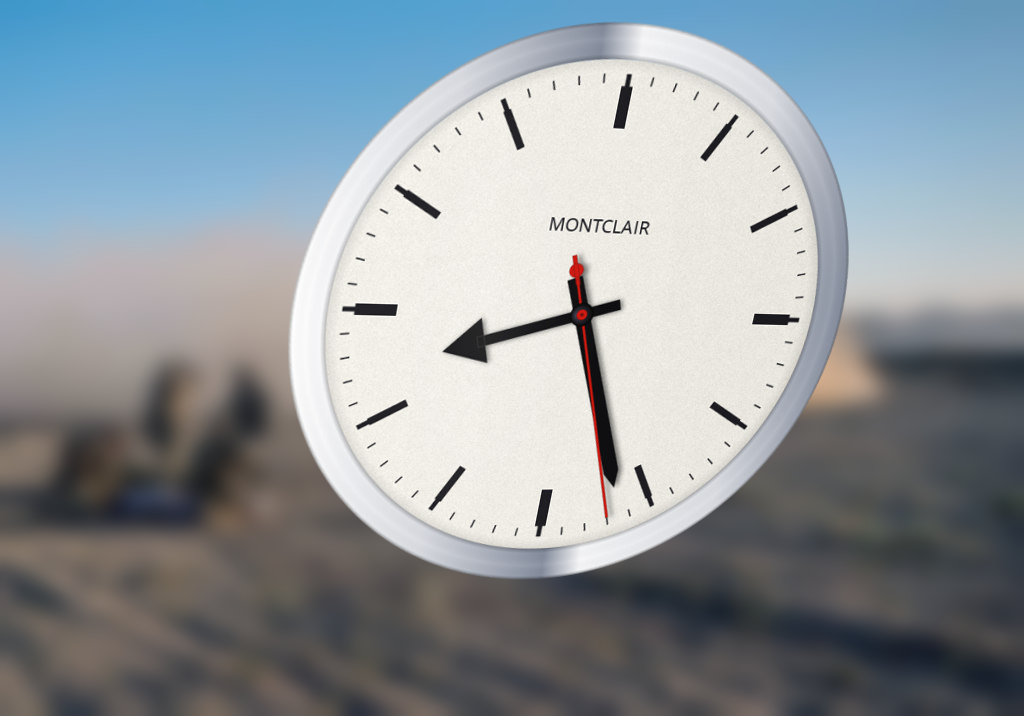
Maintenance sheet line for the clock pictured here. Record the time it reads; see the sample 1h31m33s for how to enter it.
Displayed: 8h26m27s
